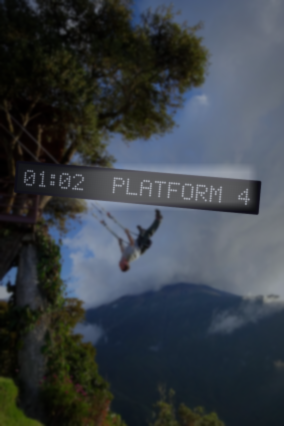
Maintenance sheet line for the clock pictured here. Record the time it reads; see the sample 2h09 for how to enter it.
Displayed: 1h02
